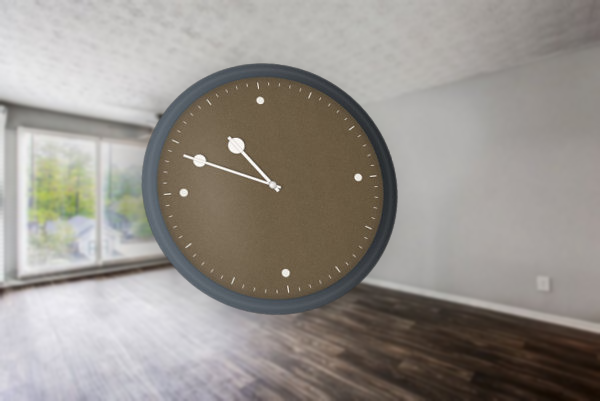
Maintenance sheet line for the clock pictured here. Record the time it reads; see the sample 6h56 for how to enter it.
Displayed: 10h49
